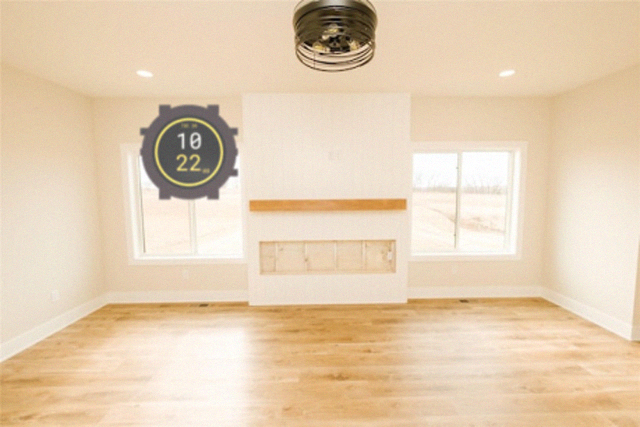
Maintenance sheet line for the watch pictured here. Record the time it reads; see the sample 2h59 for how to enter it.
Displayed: 10h22
